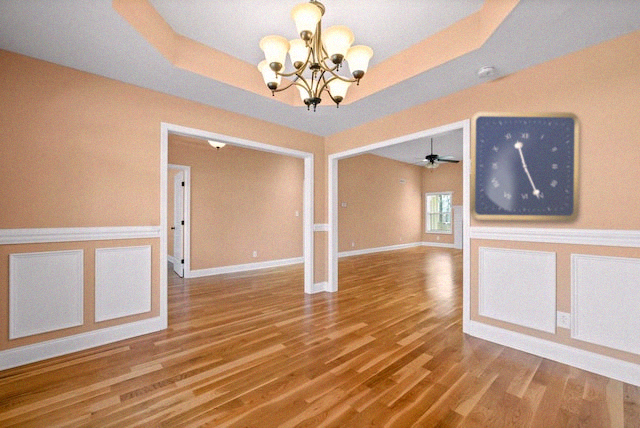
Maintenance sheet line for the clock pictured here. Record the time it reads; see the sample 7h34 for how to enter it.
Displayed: 11h26
